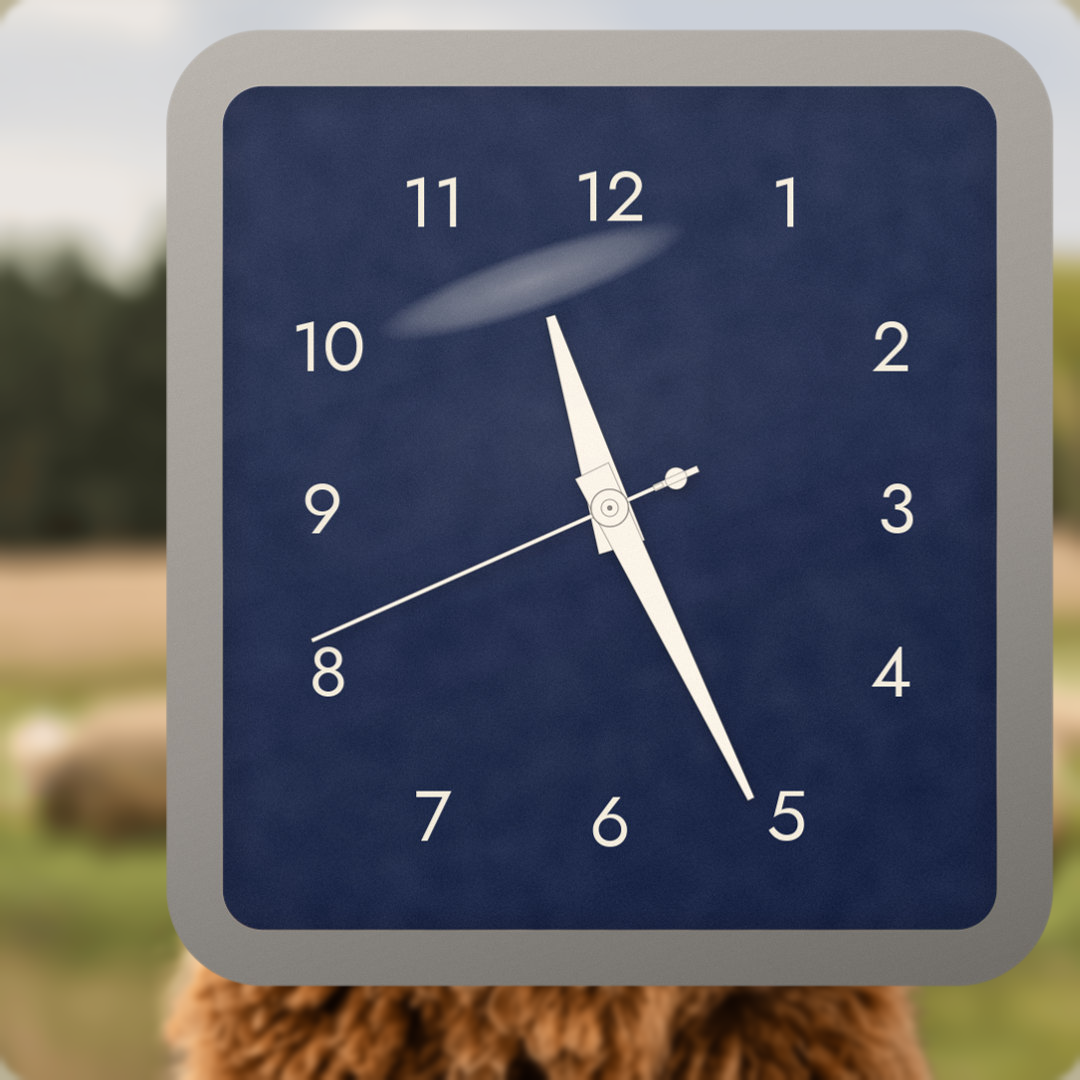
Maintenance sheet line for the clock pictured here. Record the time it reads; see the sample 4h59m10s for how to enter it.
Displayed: 11h25m41s
